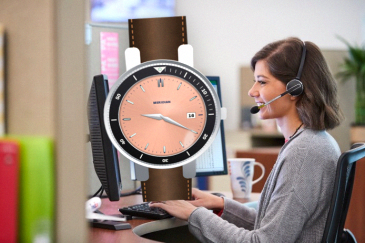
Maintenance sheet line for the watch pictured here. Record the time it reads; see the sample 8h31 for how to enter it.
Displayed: 9h20
